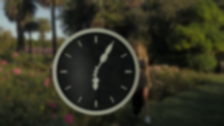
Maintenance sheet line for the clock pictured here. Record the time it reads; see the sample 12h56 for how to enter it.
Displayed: 6h05
